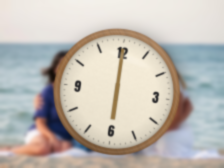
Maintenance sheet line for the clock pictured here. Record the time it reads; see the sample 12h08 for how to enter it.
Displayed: 6h00
